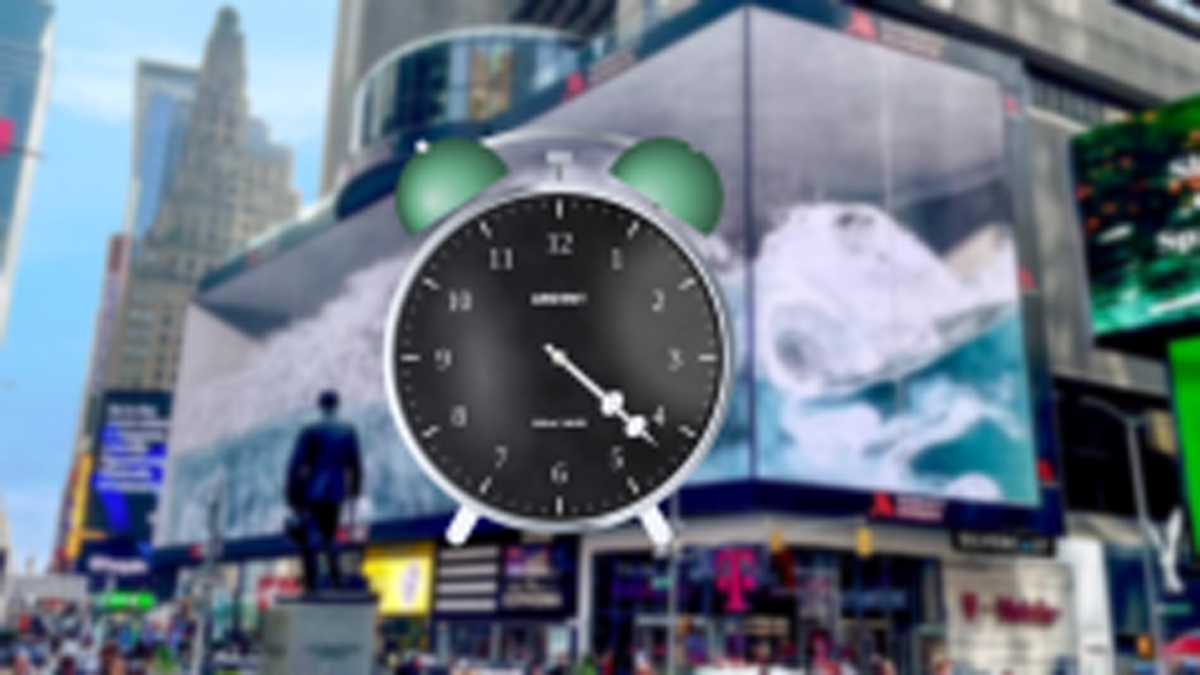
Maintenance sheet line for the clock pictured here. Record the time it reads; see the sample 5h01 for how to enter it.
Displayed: 4h22
